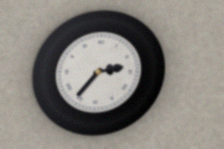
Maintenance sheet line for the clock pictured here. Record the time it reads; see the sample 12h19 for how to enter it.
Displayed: 2h36
